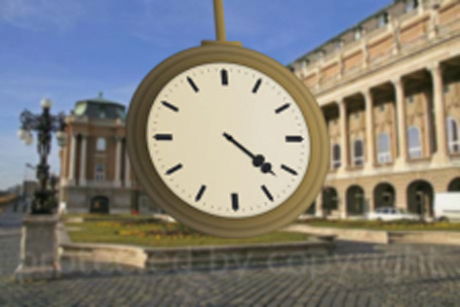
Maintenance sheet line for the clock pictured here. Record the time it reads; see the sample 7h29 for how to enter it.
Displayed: 4h22
